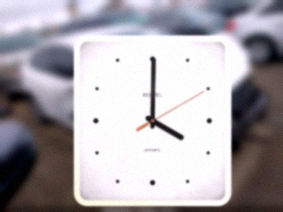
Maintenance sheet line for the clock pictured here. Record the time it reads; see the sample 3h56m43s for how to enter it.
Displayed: 4h00m10s
